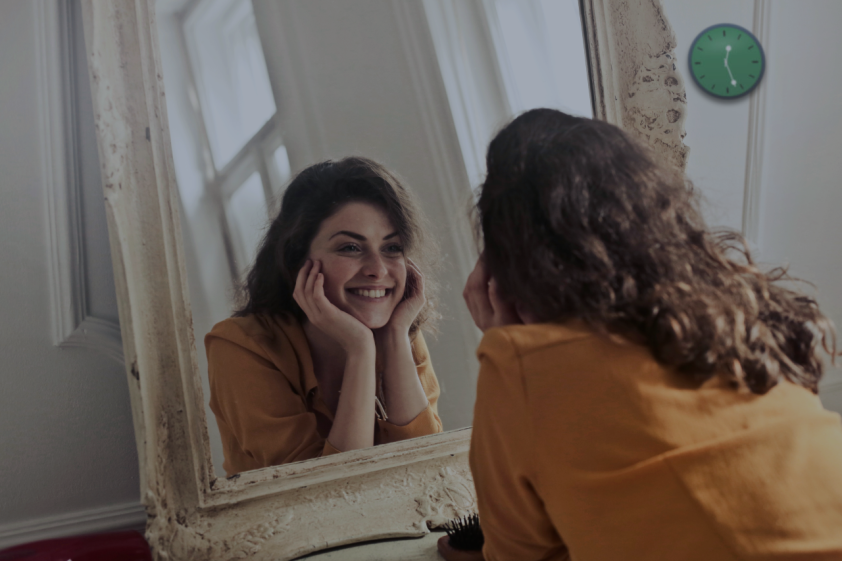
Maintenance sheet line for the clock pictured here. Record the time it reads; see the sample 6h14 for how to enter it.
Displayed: 12h27
